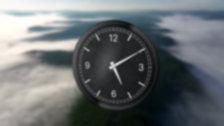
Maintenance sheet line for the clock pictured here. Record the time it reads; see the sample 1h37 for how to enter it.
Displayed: 5h10
